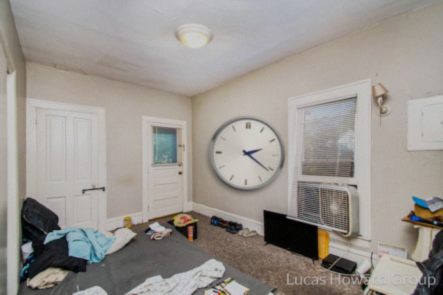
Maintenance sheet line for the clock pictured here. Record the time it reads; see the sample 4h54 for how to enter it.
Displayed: 2h21
